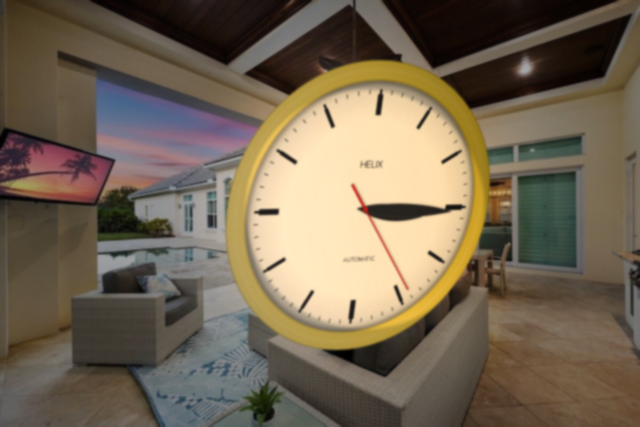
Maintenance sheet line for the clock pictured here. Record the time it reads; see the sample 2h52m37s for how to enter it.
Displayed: 3h15m24s
